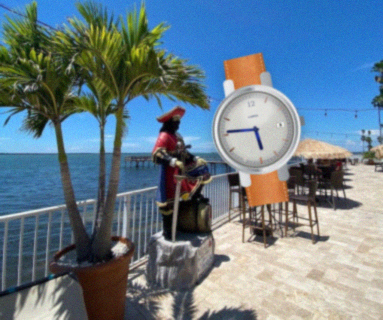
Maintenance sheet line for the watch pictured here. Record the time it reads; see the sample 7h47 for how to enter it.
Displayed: 5h46
